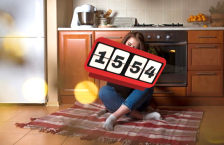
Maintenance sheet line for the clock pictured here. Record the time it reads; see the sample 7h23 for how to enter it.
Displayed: 15h54
